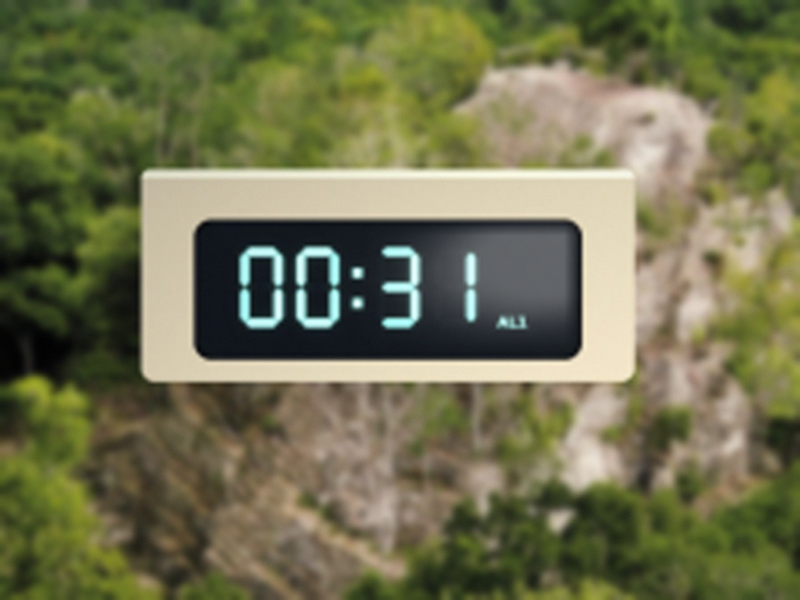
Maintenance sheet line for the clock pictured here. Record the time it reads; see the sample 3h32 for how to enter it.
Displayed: 0h31
